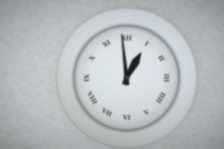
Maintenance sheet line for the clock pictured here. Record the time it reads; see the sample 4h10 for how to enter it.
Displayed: 12h59
